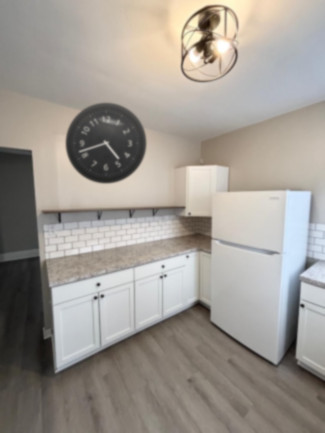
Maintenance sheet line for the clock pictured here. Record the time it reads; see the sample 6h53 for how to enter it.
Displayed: 4h42
